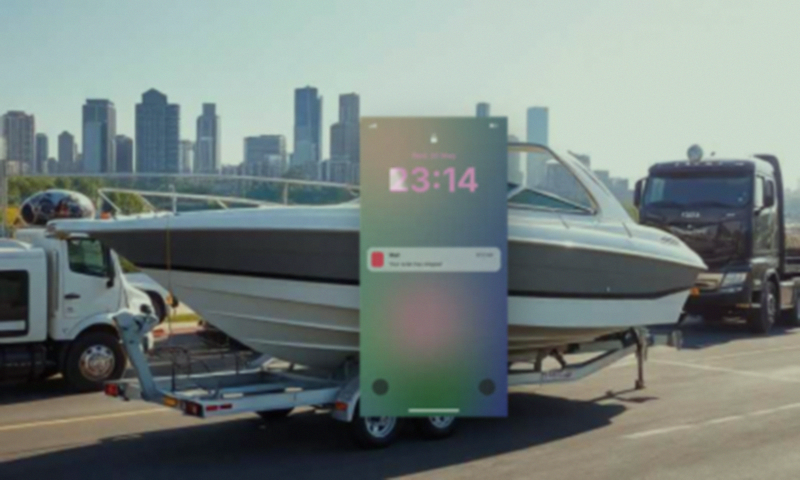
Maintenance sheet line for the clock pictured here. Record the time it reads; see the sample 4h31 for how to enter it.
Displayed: 23h14
